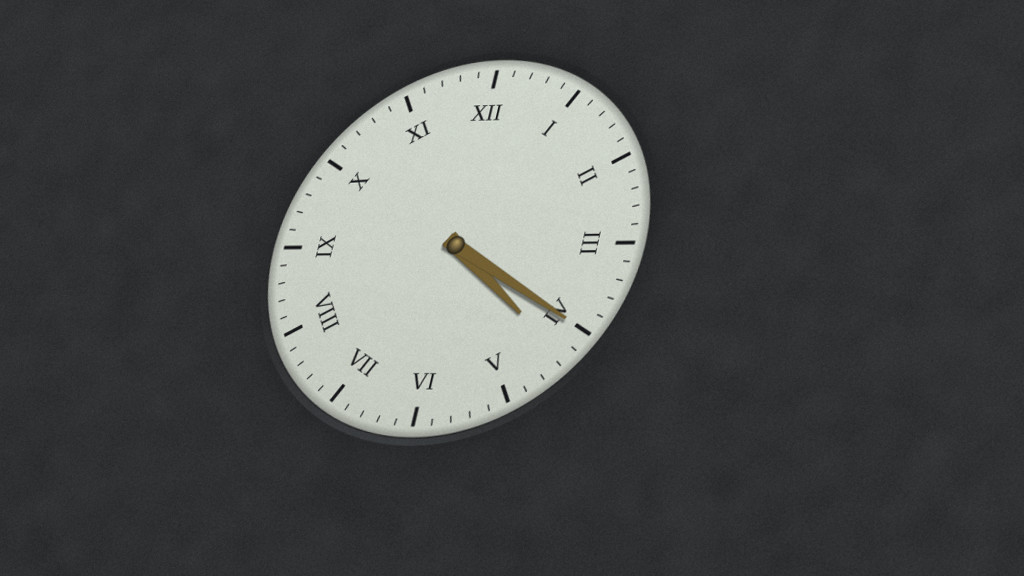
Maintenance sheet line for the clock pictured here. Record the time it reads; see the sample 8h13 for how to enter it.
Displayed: 4h20
